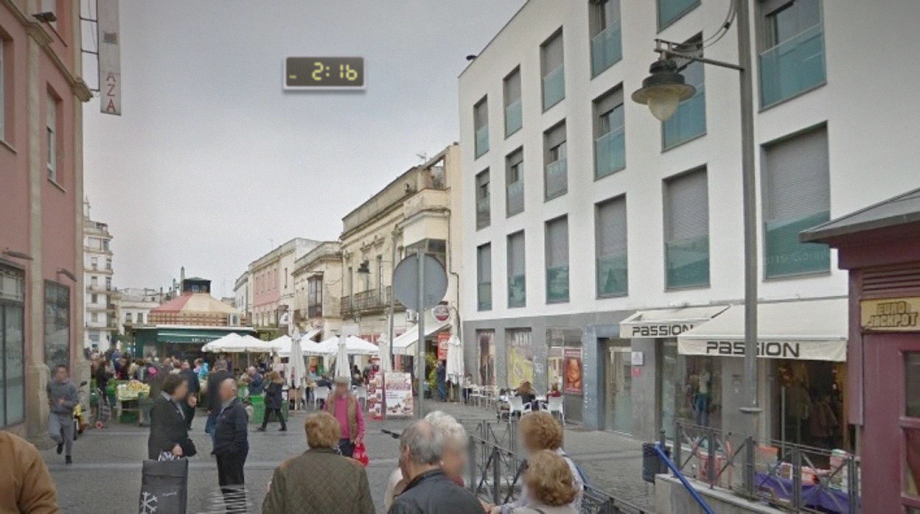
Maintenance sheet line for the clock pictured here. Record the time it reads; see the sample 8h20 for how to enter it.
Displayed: 2h16
